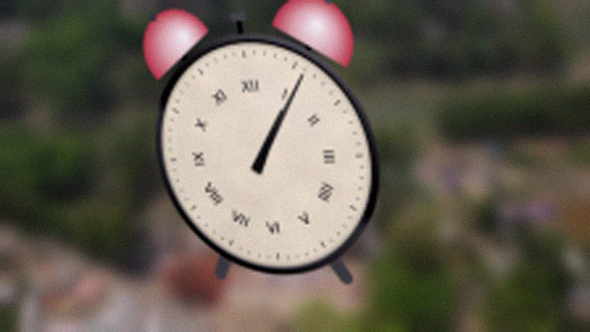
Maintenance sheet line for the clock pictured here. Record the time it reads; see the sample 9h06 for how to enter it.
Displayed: 1h06
